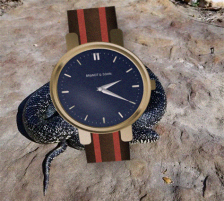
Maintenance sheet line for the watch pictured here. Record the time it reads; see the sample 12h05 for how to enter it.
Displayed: 2h20
